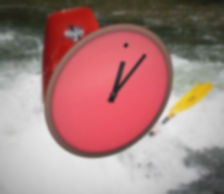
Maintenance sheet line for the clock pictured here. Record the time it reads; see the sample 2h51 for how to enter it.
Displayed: 12h05
